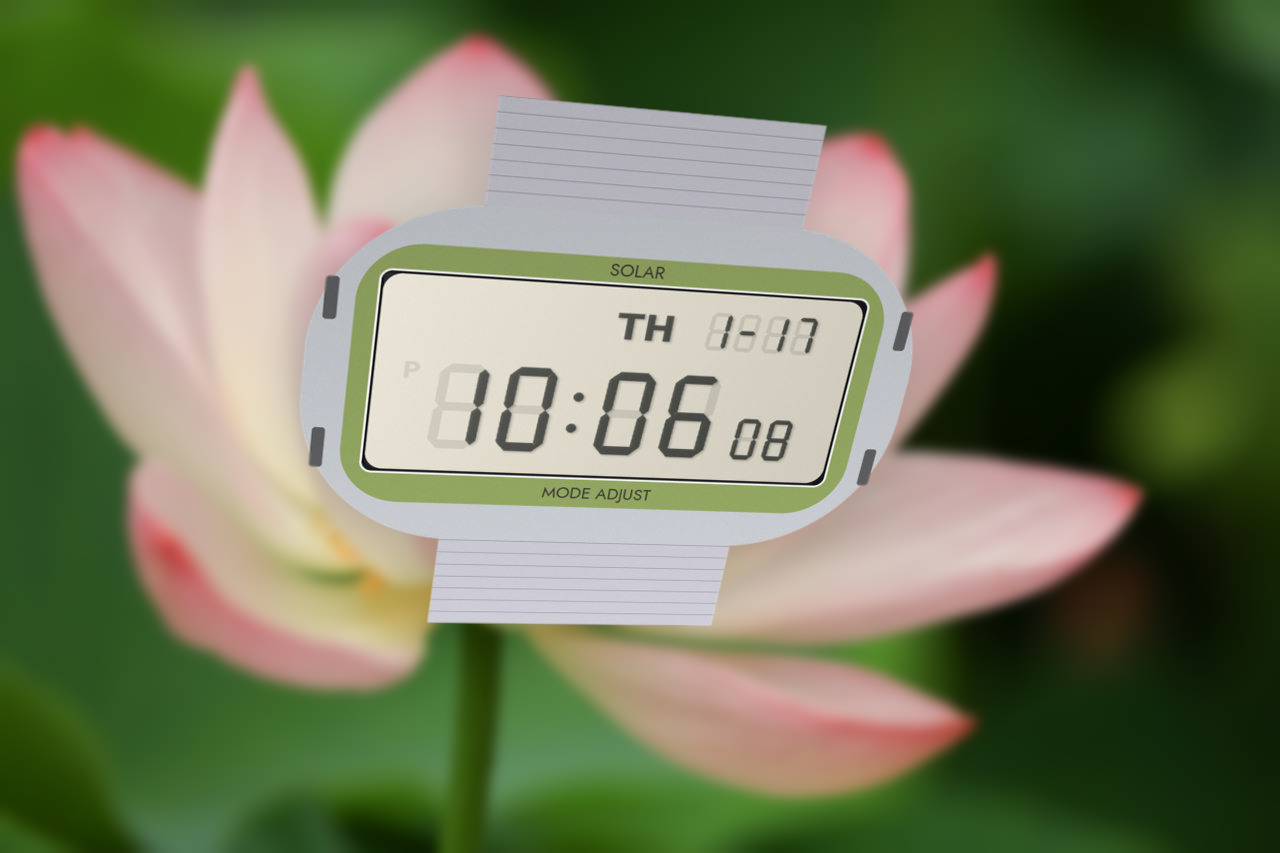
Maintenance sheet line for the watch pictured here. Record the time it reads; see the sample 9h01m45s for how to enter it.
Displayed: 10h06m08s
